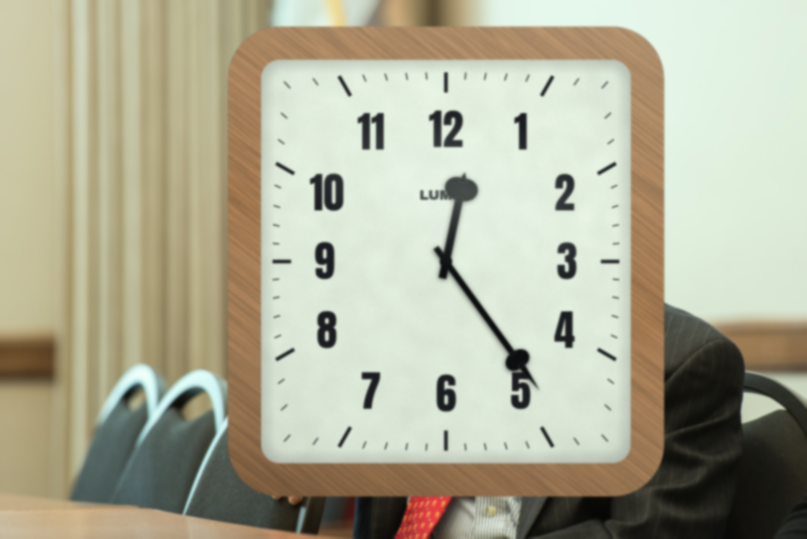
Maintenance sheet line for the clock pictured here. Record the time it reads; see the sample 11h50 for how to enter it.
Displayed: 12h24
